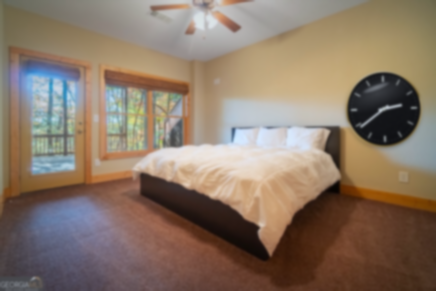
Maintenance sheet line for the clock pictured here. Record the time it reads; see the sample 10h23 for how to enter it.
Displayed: 2h39
